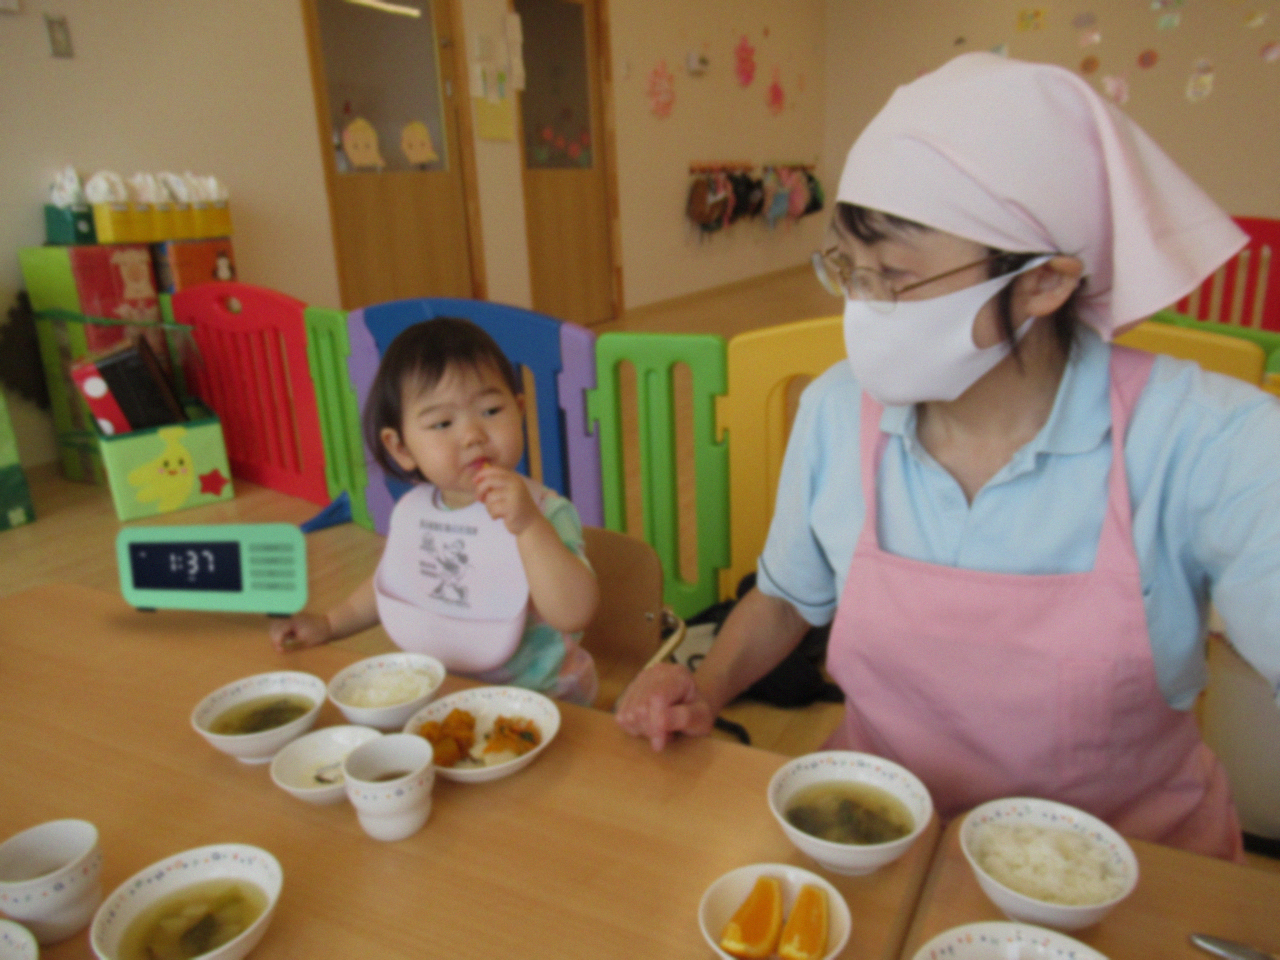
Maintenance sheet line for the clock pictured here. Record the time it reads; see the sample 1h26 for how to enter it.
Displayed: 1h37
